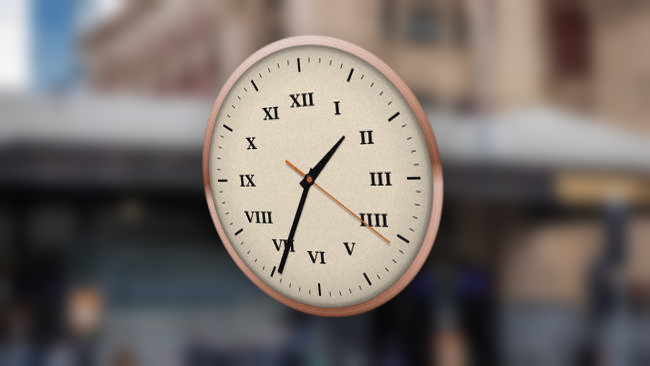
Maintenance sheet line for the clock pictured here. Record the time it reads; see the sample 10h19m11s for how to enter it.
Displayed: 1h34m21s
